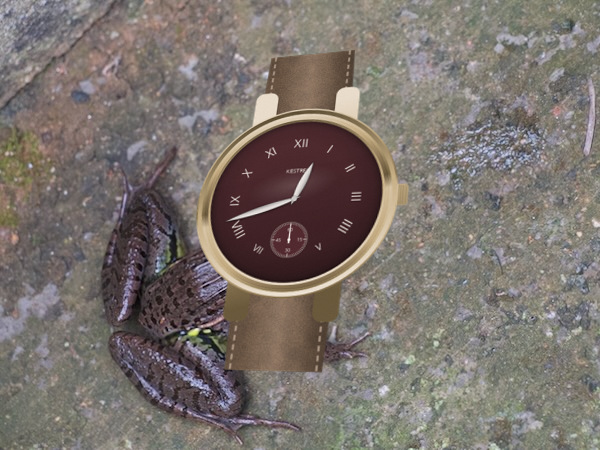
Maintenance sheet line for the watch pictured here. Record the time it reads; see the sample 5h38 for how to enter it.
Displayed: 12h42
